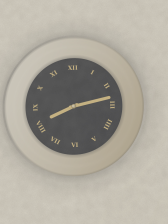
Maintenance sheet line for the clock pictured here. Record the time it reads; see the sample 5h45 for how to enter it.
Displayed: 8h13
